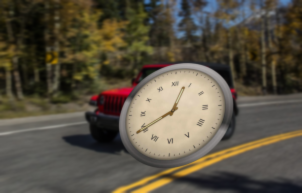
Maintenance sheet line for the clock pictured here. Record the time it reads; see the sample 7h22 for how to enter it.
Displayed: 12h40
